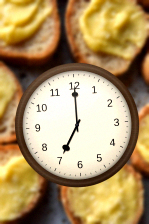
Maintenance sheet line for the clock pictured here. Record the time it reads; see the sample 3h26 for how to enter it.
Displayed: 7h00
